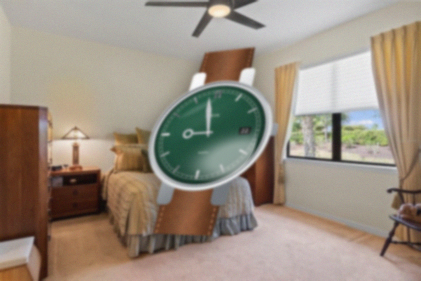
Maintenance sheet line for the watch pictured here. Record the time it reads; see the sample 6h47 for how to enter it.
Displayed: 8h58
